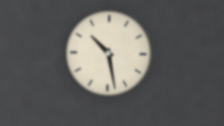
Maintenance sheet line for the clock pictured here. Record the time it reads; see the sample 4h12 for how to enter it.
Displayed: 10h28
